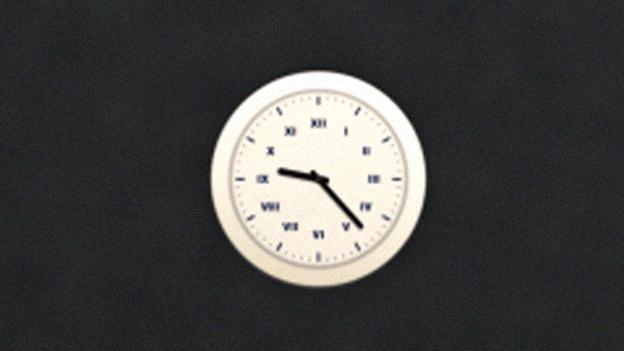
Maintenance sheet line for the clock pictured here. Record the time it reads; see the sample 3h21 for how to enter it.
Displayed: 9h23
